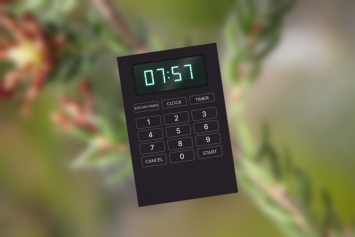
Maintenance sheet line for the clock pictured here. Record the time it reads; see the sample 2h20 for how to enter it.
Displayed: 7h57
